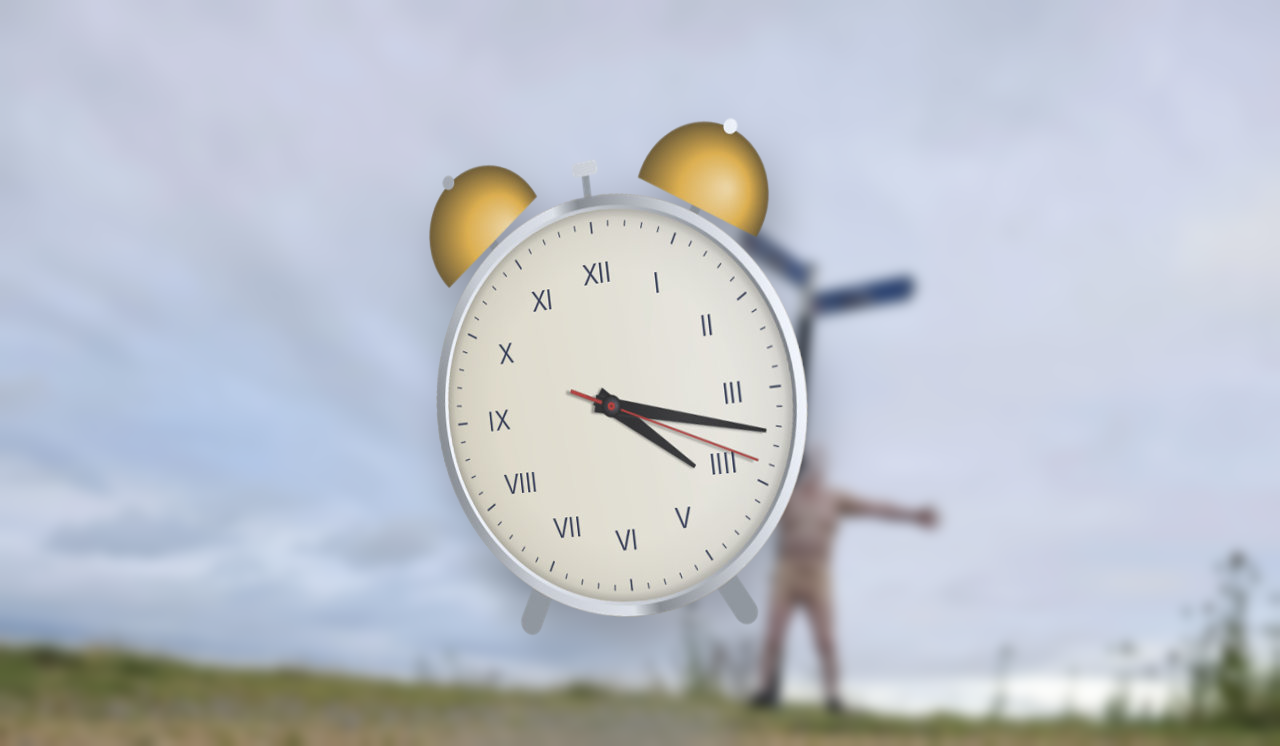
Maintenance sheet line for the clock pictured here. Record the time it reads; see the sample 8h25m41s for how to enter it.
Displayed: 4h17m19s
